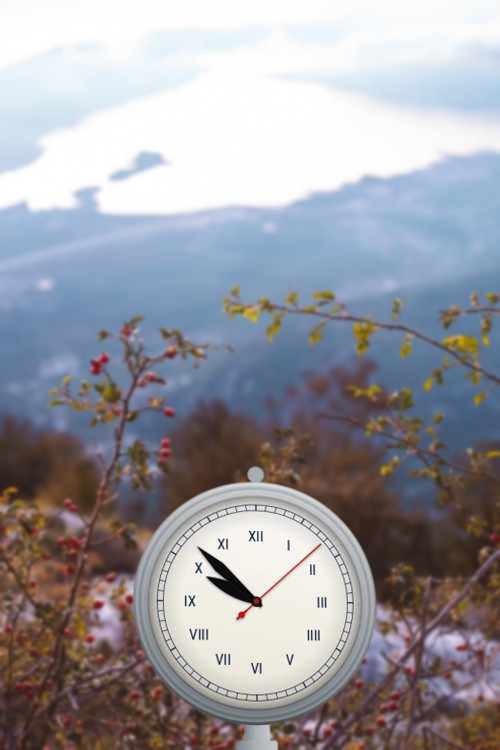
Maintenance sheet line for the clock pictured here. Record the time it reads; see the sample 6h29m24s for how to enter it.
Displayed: 9h52m08s
